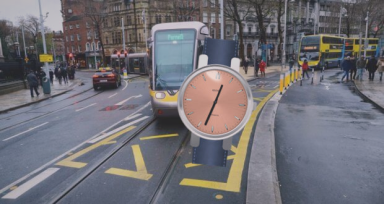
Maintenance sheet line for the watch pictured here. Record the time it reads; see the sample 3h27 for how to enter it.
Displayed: 12h33
